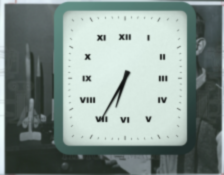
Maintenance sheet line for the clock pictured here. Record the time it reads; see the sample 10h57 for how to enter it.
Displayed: 6h35
